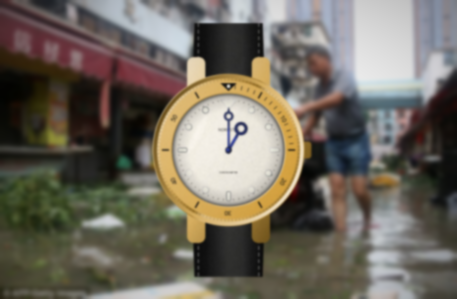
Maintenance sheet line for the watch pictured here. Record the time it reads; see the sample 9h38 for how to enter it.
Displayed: 1h00
